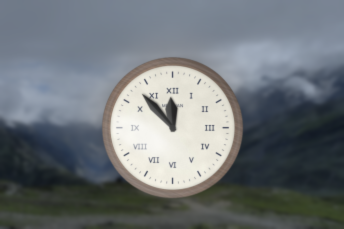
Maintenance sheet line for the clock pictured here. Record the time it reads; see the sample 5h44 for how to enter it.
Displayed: 11h53
